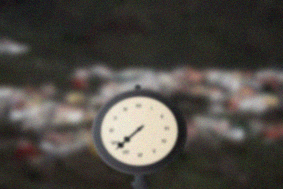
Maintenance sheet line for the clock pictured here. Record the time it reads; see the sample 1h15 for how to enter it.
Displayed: 7h38
